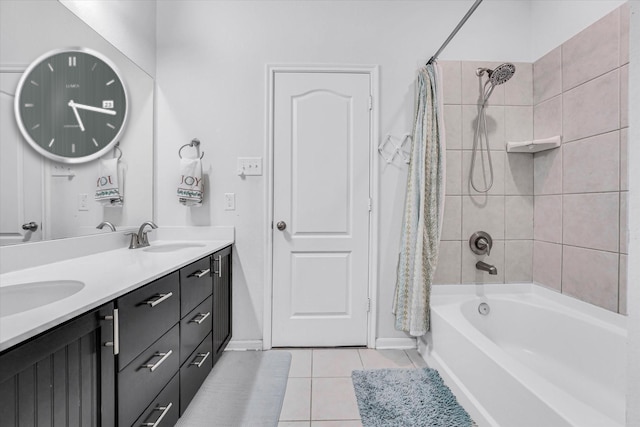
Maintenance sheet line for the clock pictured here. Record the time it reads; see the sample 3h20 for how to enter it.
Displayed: 5h17
